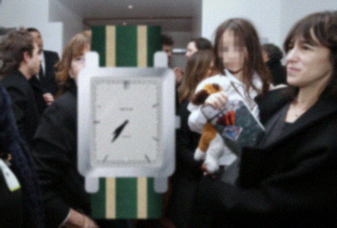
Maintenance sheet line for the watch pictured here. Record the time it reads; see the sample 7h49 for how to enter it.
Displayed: 7h36
